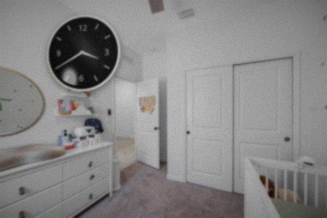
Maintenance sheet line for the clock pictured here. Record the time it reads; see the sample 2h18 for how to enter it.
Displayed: 3h40
